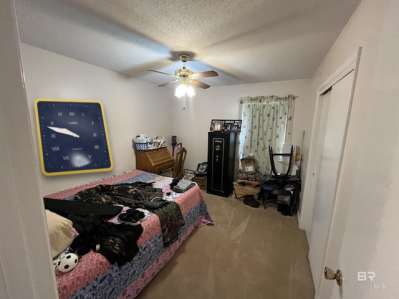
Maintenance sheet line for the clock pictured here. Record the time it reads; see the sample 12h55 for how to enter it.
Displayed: 9h48
